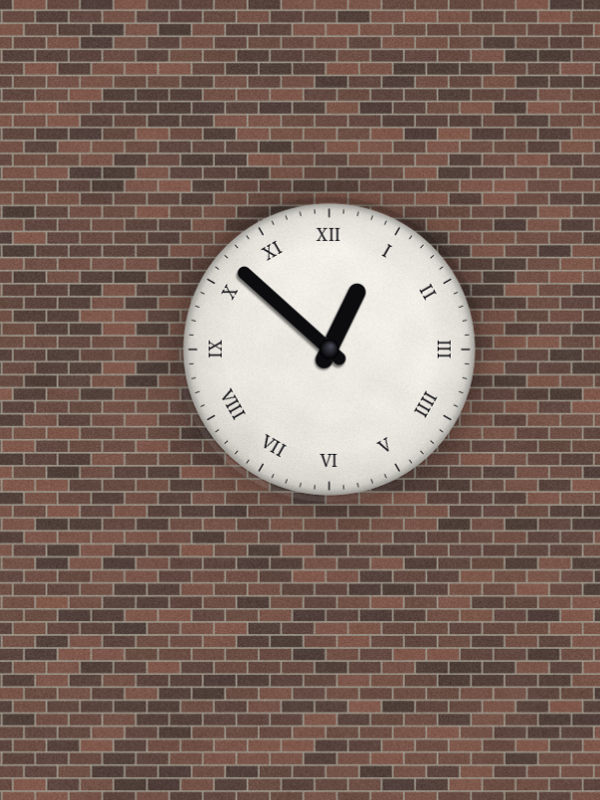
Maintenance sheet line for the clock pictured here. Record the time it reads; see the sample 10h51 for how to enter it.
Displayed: 12h52
